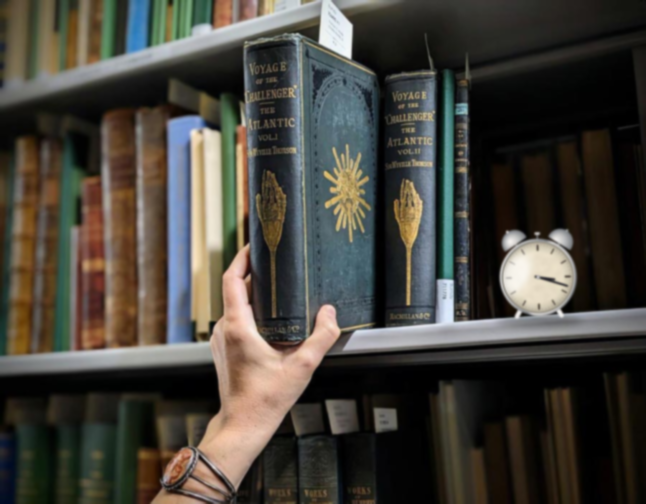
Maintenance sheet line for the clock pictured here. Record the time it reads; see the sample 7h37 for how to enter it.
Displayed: 3h18
